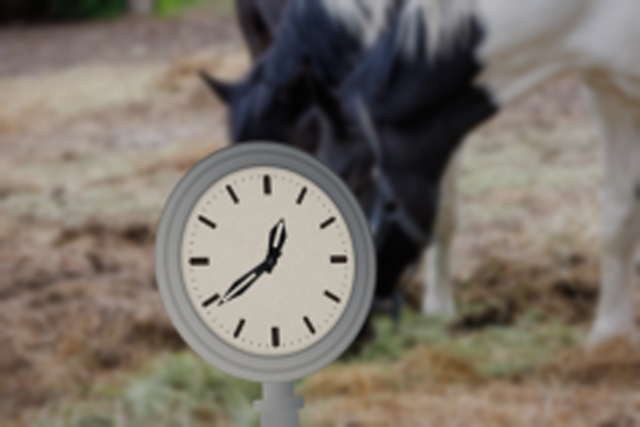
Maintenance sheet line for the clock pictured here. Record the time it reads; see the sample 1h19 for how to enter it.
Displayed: 12h39
